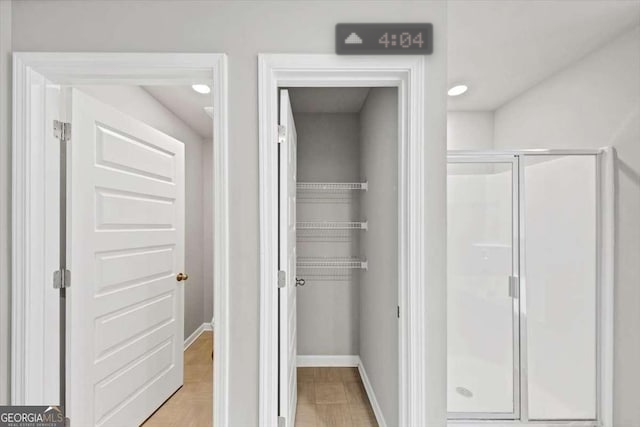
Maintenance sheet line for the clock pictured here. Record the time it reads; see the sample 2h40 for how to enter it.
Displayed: 4h04
